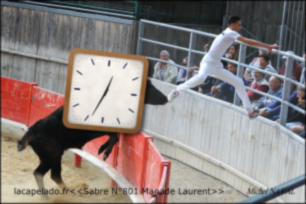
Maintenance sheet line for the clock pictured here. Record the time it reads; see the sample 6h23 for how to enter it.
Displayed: 12h34
